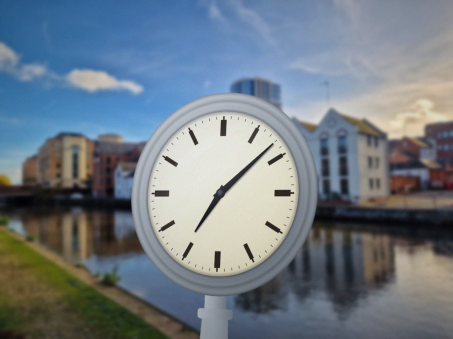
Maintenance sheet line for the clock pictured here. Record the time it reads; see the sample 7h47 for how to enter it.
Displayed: 7h08
